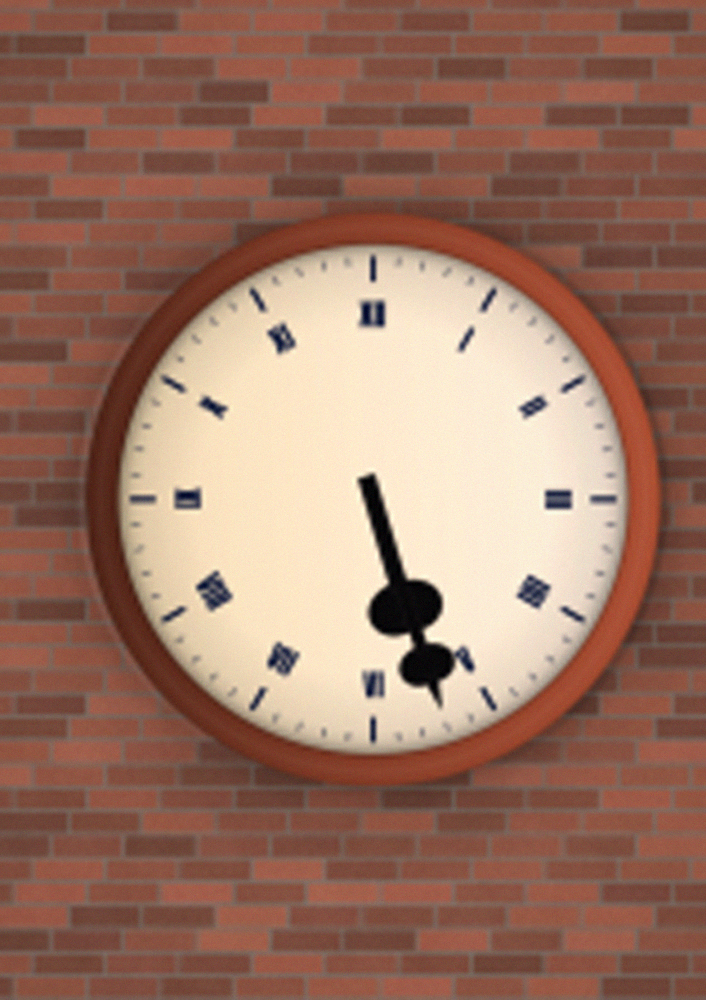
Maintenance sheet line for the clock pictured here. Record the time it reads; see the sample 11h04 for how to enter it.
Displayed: 5h27
